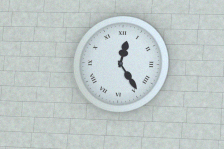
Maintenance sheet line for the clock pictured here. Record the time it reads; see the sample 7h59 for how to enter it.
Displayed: 12h24
